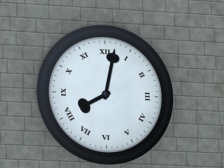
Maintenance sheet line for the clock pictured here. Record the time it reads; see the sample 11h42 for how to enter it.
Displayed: 8h02
